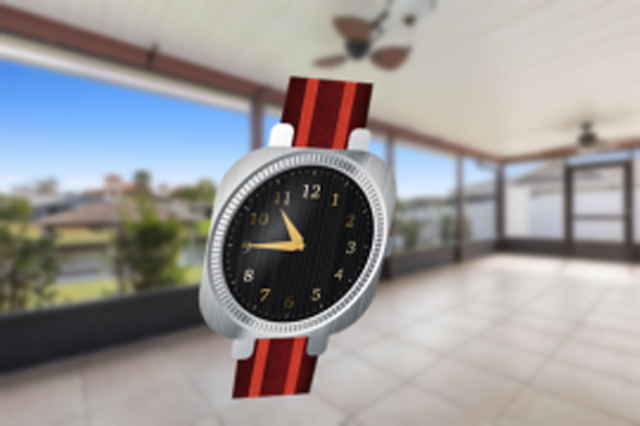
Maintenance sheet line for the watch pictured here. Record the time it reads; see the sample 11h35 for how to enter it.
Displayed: 10h45
